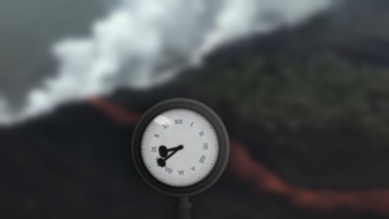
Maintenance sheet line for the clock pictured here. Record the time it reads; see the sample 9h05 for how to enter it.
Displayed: 8h39
